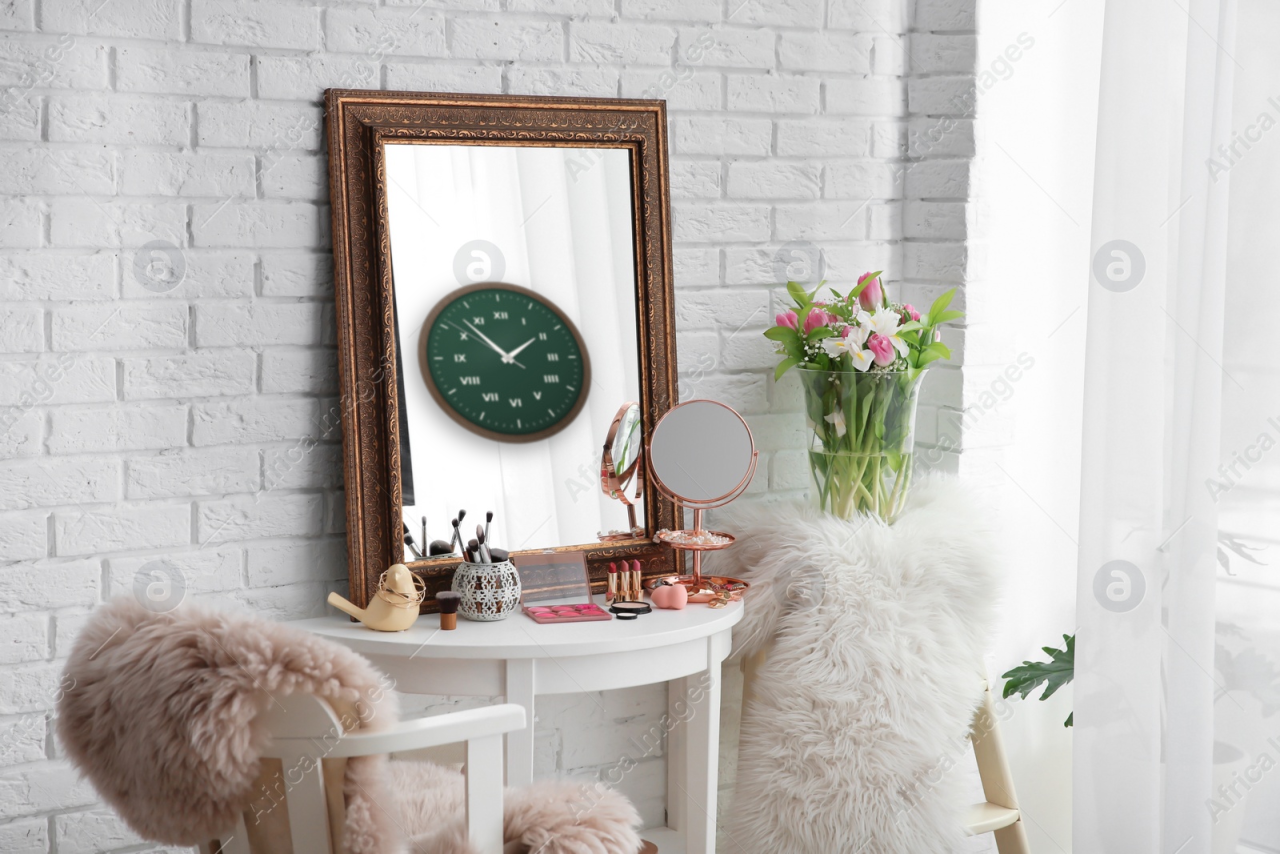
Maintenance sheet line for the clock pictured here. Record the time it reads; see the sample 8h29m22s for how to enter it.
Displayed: 1h52m51s
